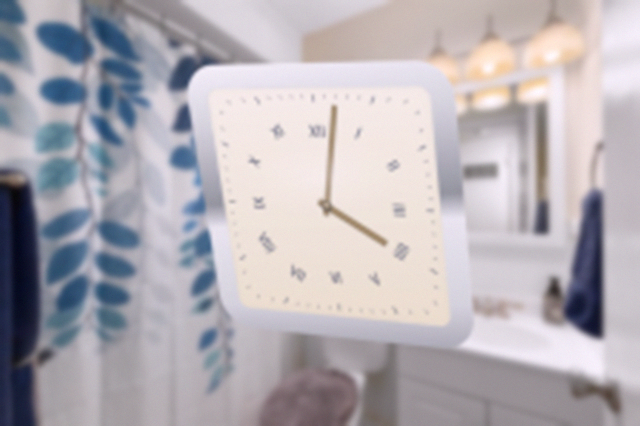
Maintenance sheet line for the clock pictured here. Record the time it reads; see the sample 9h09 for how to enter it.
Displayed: 4h02
